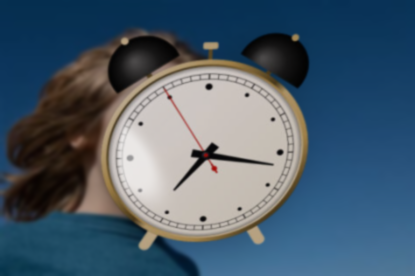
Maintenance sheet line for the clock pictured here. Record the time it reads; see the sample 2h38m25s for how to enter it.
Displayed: 7h16m55s
